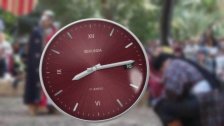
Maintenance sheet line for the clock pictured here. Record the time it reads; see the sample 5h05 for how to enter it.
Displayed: 8h14
